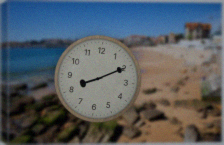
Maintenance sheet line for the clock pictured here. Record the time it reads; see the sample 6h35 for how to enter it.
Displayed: 8h10
